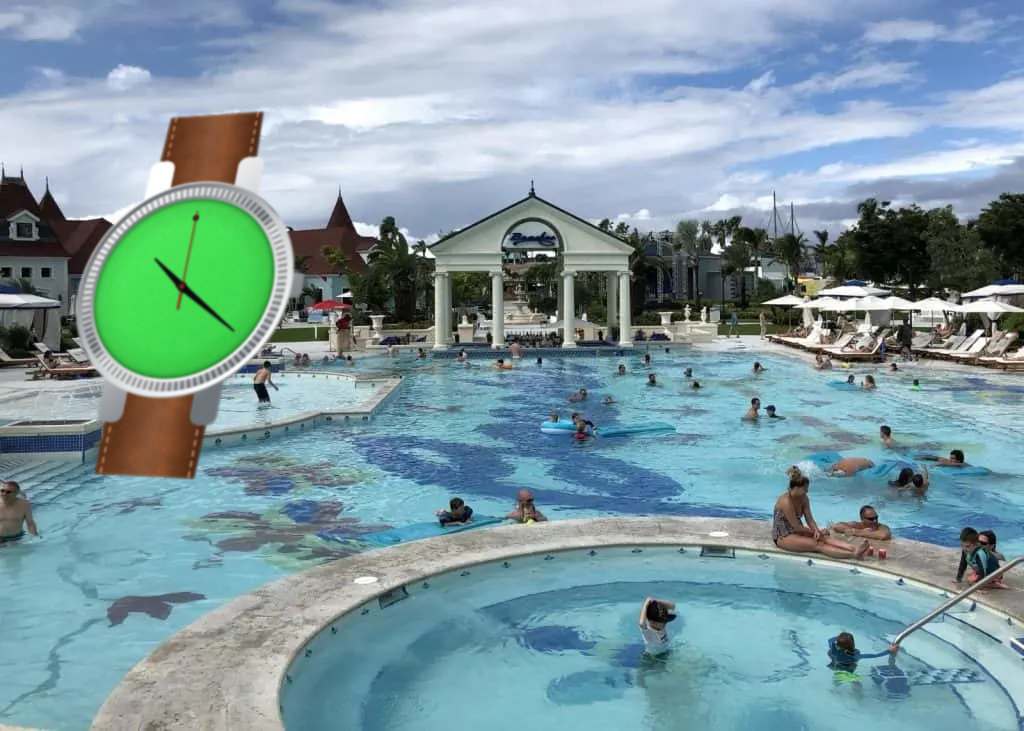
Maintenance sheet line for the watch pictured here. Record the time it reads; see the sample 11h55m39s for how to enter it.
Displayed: 10h21m00s
